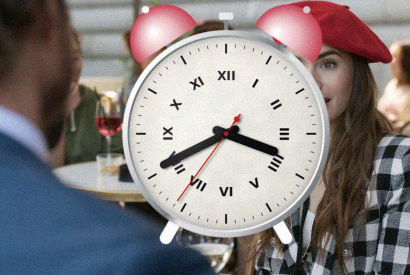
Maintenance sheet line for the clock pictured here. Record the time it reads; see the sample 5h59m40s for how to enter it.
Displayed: 3h40m36s
